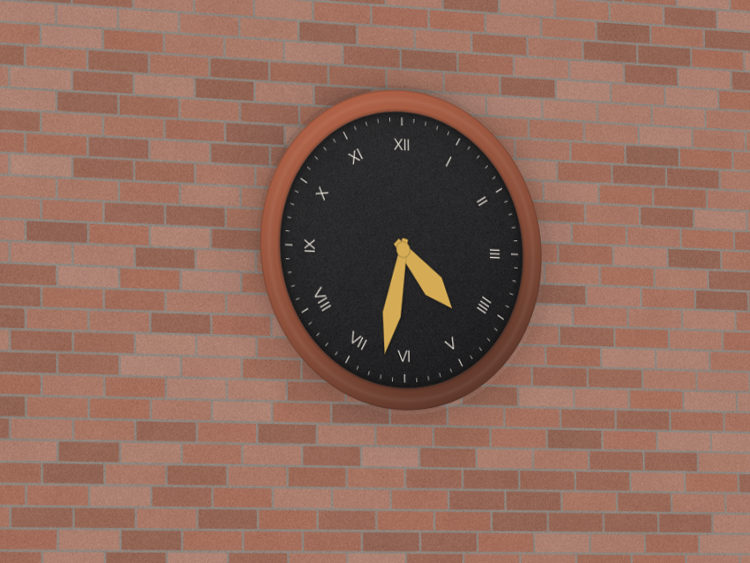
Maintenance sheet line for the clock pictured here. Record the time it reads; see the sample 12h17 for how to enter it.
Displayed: 4h32
